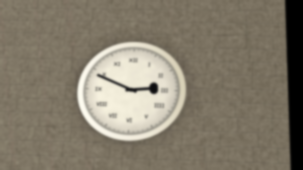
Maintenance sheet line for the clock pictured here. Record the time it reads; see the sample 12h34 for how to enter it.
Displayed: 2h49
